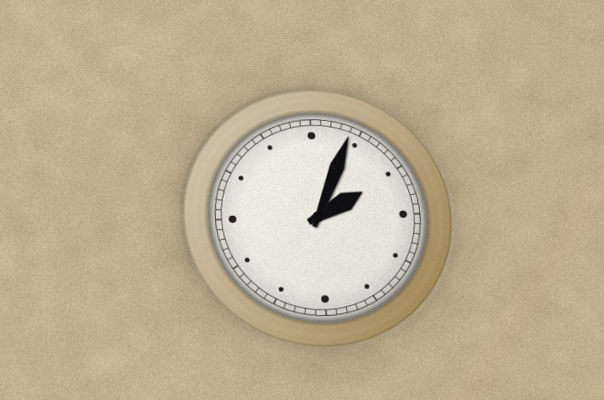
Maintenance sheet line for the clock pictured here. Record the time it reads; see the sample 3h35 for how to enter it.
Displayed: 2h04
